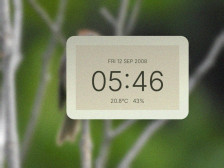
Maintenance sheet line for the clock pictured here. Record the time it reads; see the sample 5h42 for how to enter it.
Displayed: 5h46
